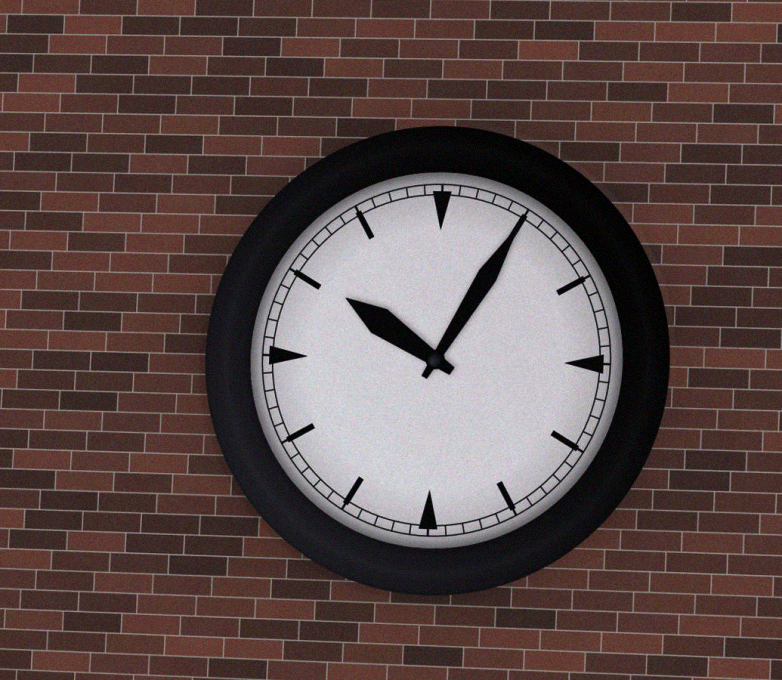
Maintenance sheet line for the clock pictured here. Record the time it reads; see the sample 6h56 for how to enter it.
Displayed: 10h05
